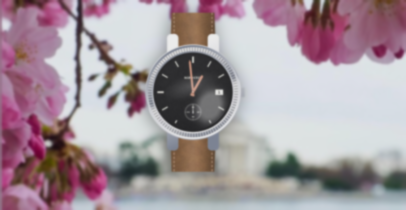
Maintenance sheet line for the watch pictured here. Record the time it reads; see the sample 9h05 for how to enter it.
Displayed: 12h59
